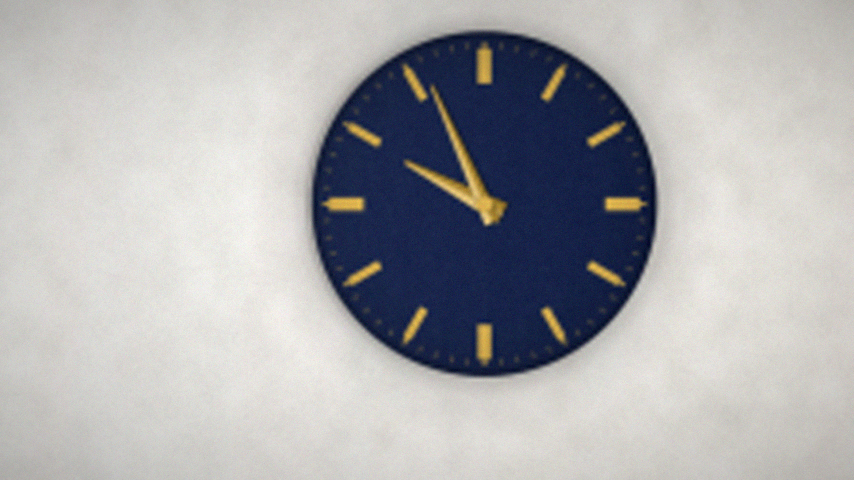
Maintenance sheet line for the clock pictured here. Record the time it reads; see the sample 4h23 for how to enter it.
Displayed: 9h56
